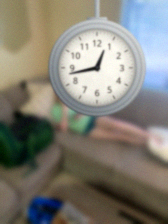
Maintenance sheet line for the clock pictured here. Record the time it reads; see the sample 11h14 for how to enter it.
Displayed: 12h43
